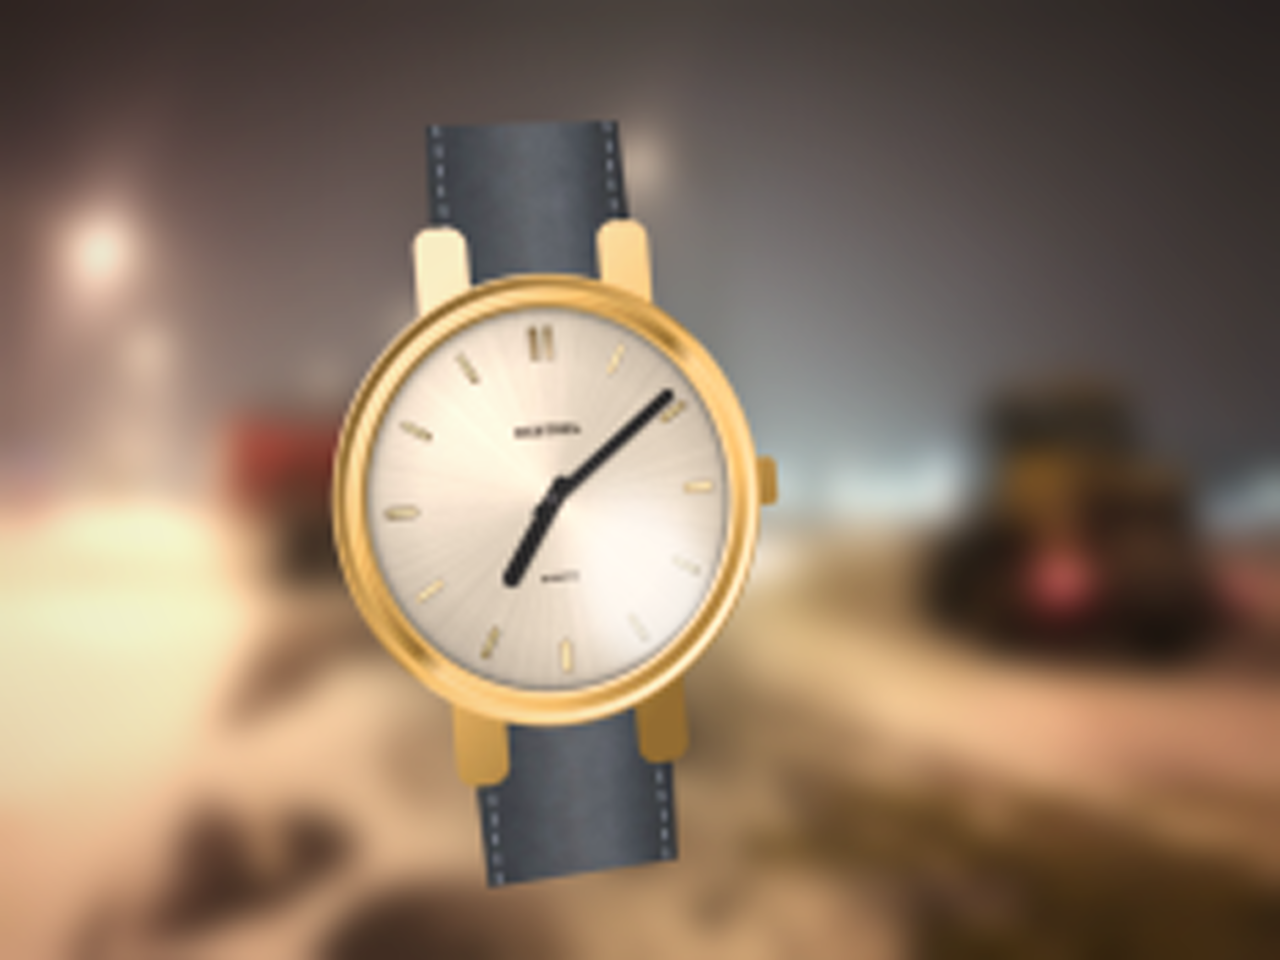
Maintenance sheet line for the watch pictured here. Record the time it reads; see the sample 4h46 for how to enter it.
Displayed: 7h09
